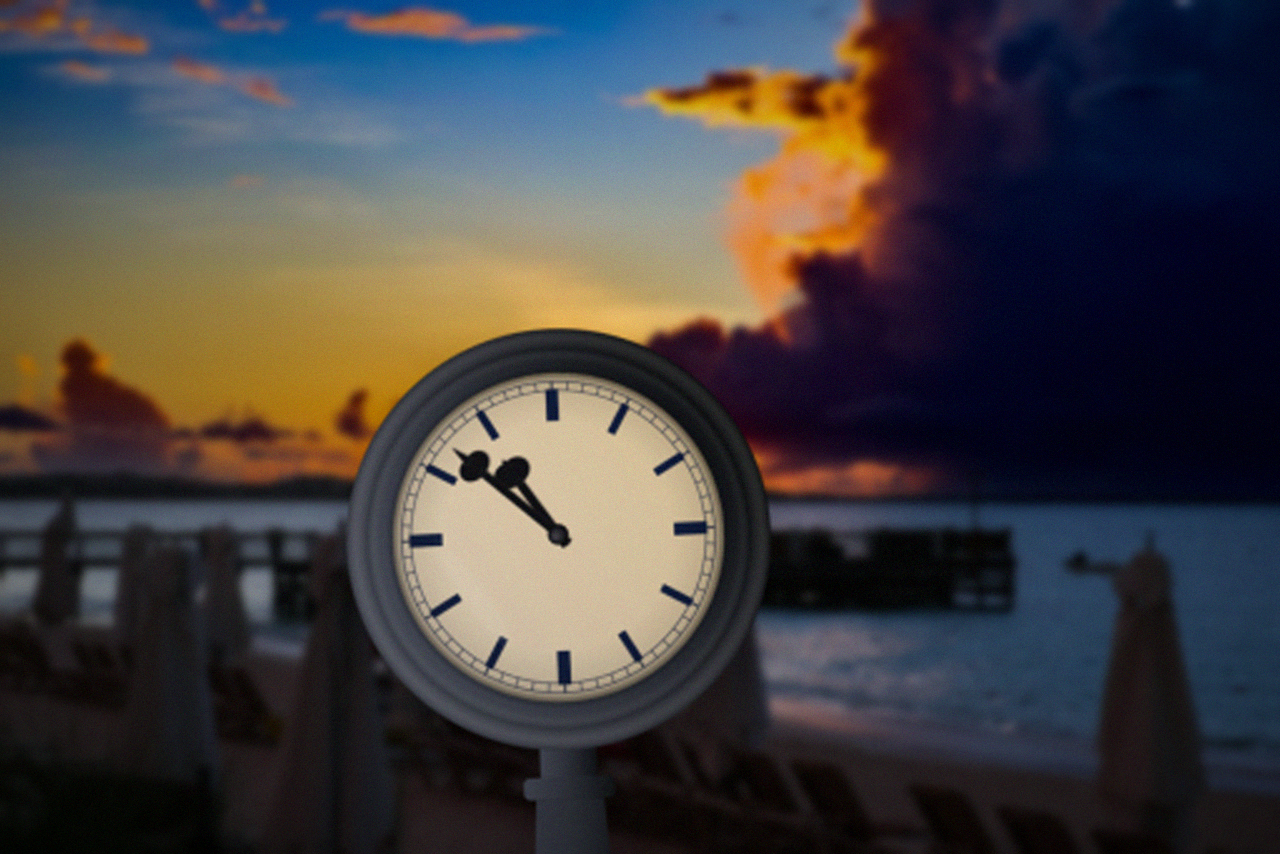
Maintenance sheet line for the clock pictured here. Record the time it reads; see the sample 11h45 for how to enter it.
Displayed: 10h52
